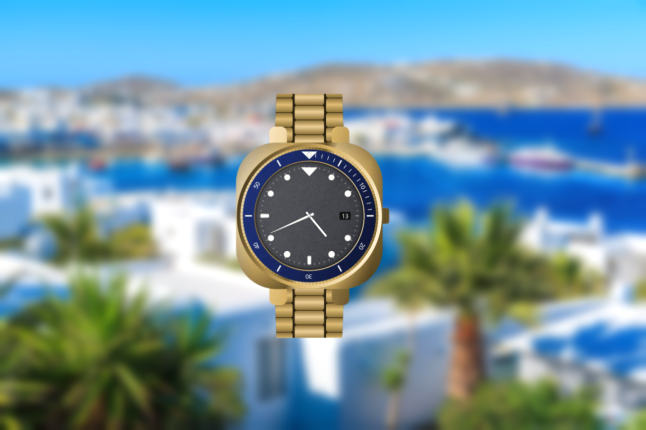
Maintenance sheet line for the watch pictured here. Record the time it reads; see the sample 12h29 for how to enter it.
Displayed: 4h41
